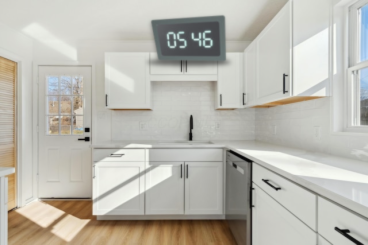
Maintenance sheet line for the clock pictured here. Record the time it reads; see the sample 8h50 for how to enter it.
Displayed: 5h46
